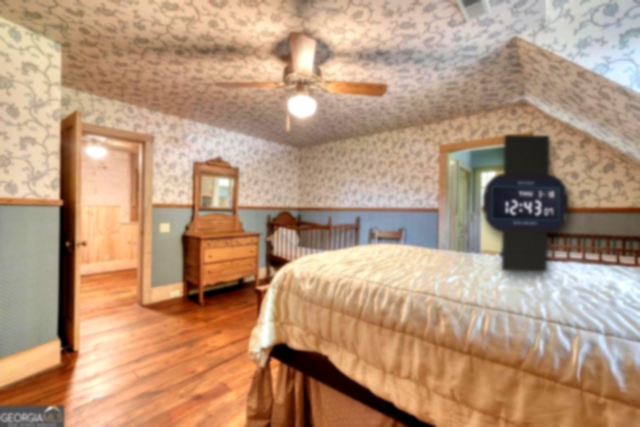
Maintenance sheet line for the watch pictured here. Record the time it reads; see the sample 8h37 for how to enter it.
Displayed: 12h43
